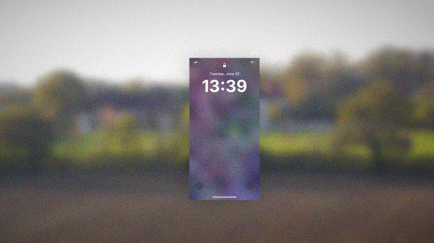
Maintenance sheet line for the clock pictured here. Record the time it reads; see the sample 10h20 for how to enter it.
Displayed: 13h39
